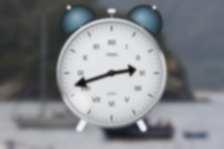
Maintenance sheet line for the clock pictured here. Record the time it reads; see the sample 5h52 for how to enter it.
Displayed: 2h42
